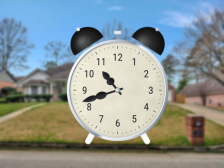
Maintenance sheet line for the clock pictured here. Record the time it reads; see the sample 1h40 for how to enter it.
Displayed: 10h42
